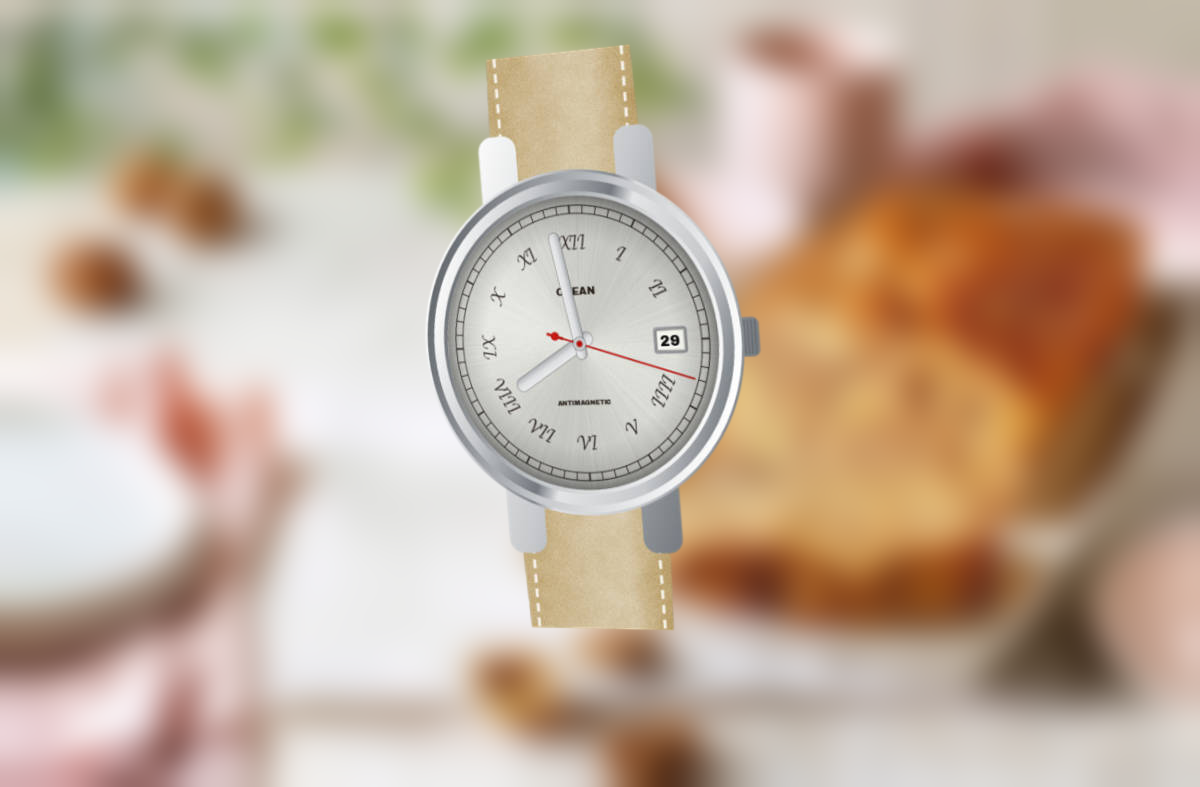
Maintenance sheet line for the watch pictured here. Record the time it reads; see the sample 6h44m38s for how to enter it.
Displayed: 7h58m18s
